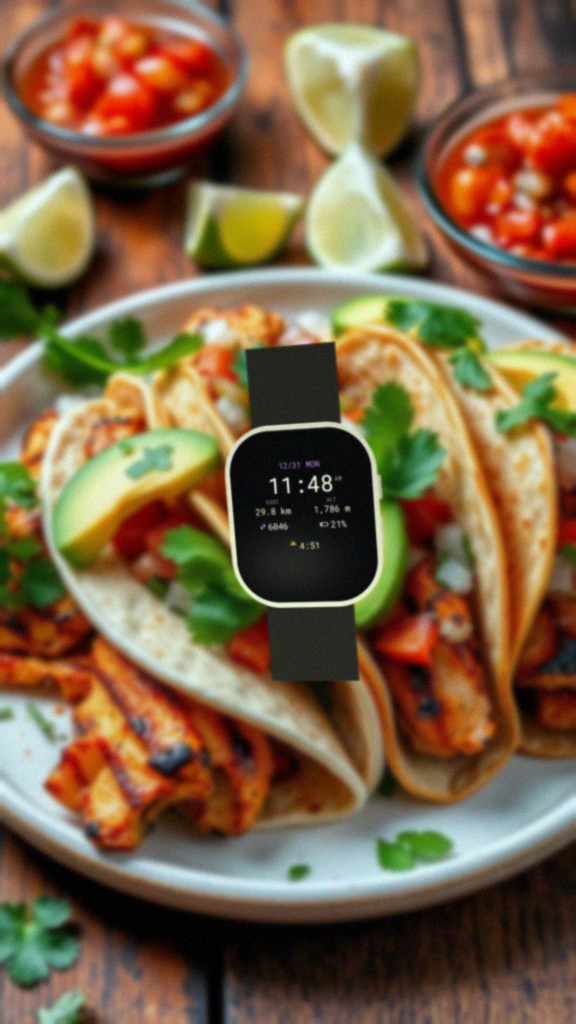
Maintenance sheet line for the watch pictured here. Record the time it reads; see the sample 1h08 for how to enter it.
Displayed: 11h48
